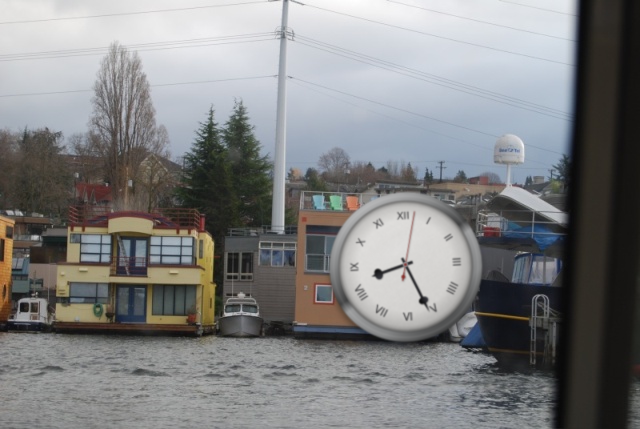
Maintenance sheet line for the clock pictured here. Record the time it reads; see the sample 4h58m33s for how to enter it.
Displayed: 8h26m02s
